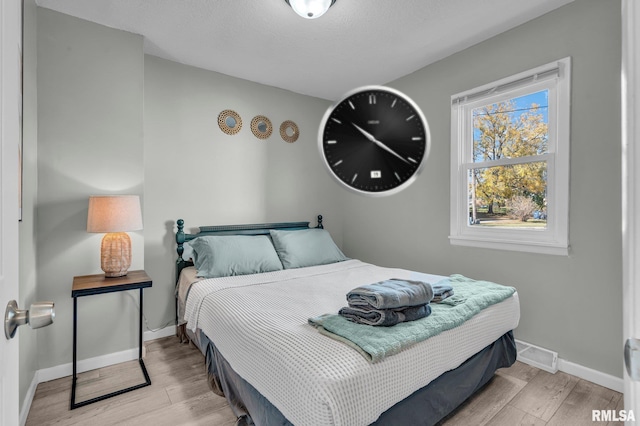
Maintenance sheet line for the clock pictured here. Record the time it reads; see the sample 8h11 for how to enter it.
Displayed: 10h21
